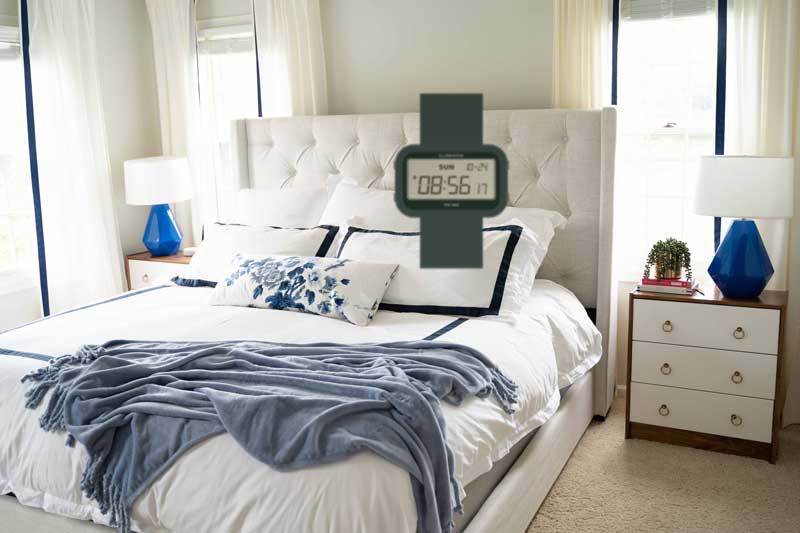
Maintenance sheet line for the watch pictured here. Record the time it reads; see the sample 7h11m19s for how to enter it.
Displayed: 8h56m17s
